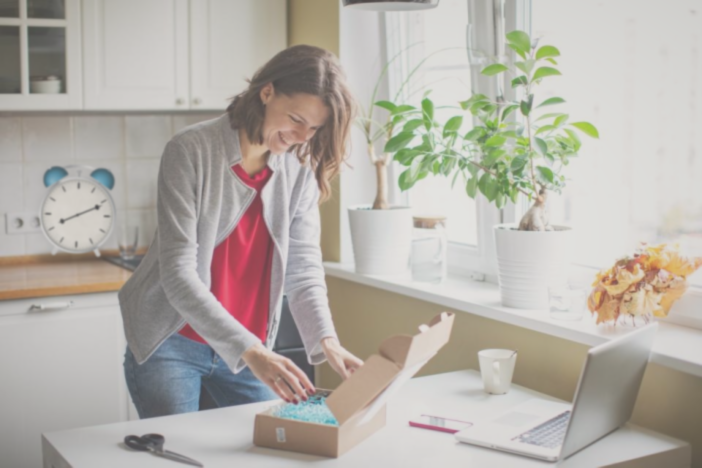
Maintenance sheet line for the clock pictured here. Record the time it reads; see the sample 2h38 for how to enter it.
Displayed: 8h11
